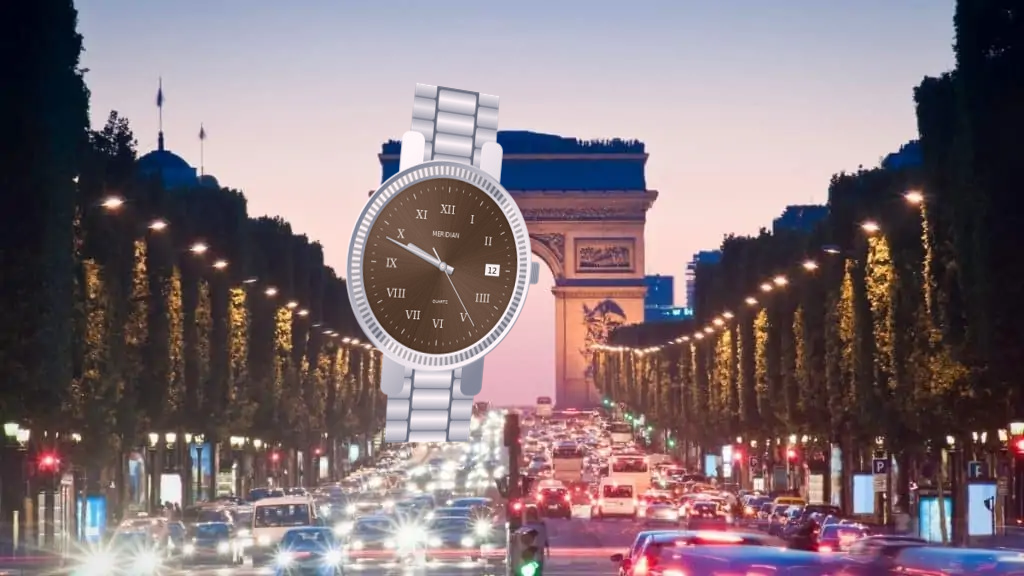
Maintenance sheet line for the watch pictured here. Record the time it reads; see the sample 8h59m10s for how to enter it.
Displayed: 9h48m24s
